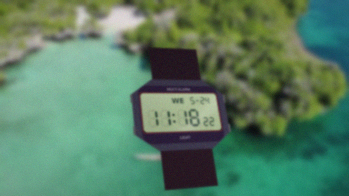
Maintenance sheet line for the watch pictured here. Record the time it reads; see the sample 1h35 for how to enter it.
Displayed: 11h18
